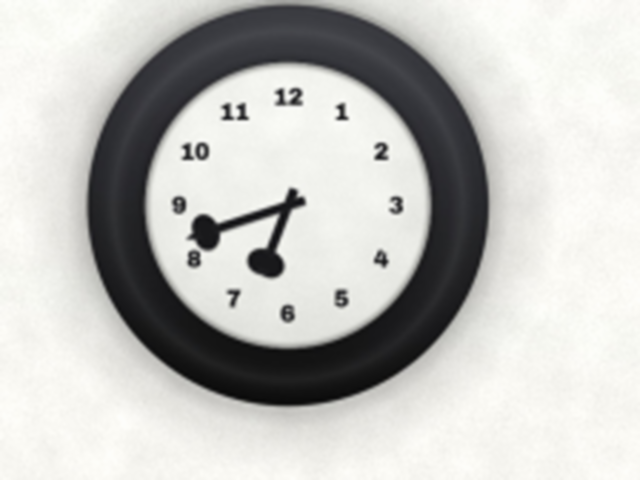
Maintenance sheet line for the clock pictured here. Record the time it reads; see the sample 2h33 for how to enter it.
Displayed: 6h42
